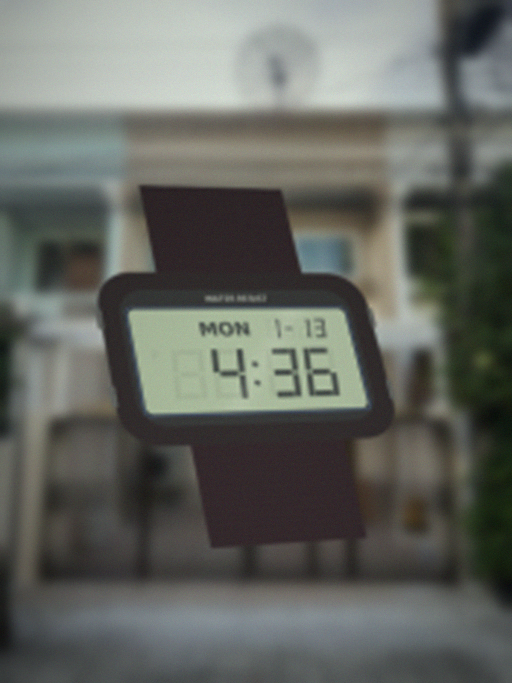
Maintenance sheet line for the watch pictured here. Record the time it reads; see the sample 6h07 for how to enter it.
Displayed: 4h36
